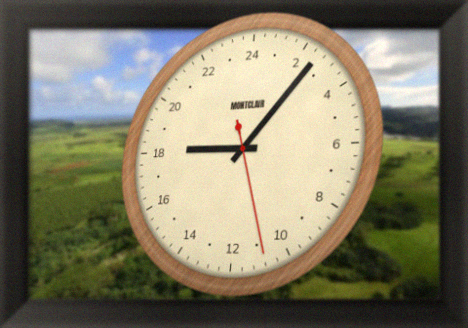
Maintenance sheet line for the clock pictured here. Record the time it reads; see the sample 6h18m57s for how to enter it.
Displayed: 18h06m27s
